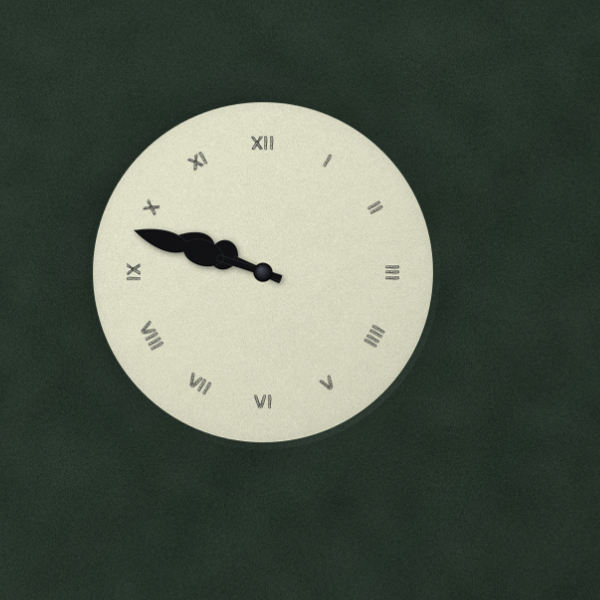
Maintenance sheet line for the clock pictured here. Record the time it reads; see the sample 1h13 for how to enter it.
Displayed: 9h48
